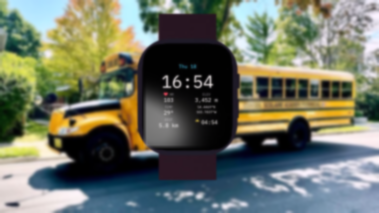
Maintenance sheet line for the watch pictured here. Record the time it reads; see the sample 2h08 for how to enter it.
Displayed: 16h54
